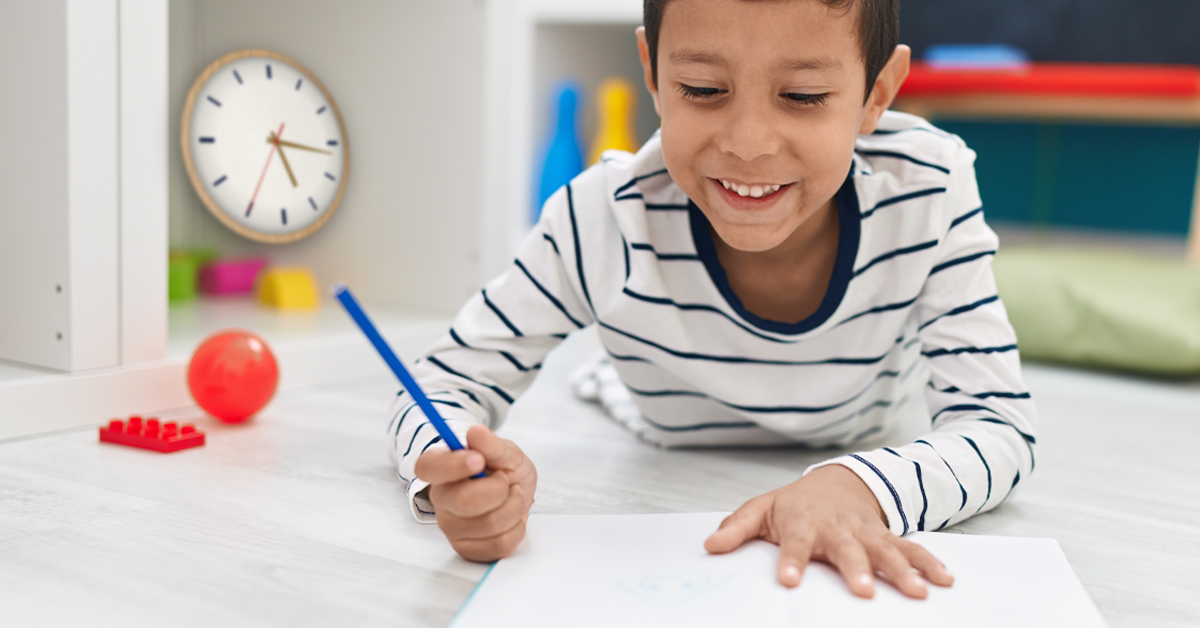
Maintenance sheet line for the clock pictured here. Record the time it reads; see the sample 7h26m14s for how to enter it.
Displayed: 5h16m35s
